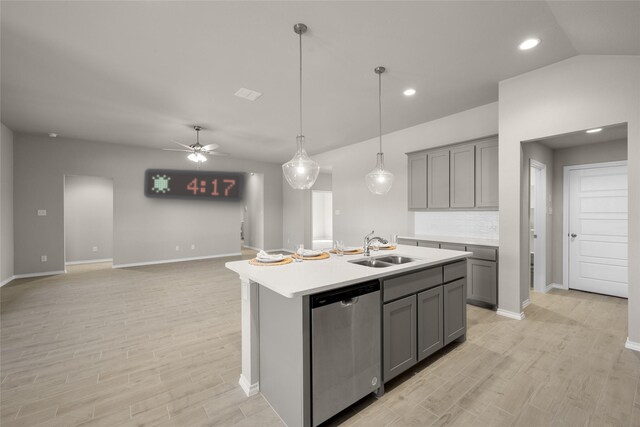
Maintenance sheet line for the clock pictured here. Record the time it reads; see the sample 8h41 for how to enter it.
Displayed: 4h17
